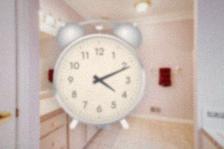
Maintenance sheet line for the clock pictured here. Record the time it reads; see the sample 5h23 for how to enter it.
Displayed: 4h11
